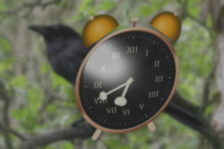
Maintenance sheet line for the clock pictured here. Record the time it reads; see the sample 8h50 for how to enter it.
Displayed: 6h41
